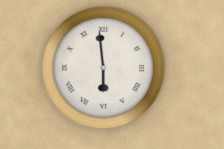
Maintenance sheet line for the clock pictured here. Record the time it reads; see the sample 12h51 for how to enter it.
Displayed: 5h59
